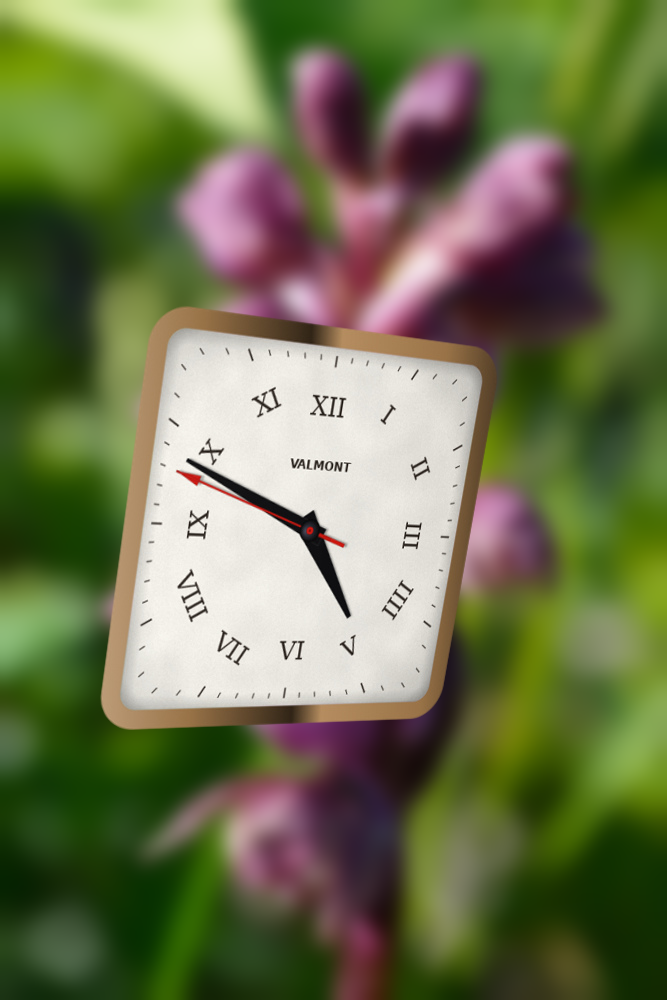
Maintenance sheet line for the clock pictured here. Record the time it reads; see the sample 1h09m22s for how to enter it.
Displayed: 4h48m48s
